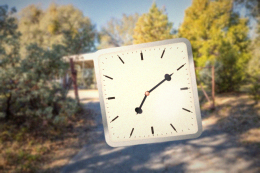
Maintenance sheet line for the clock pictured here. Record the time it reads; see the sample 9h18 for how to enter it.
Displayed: 7h10
